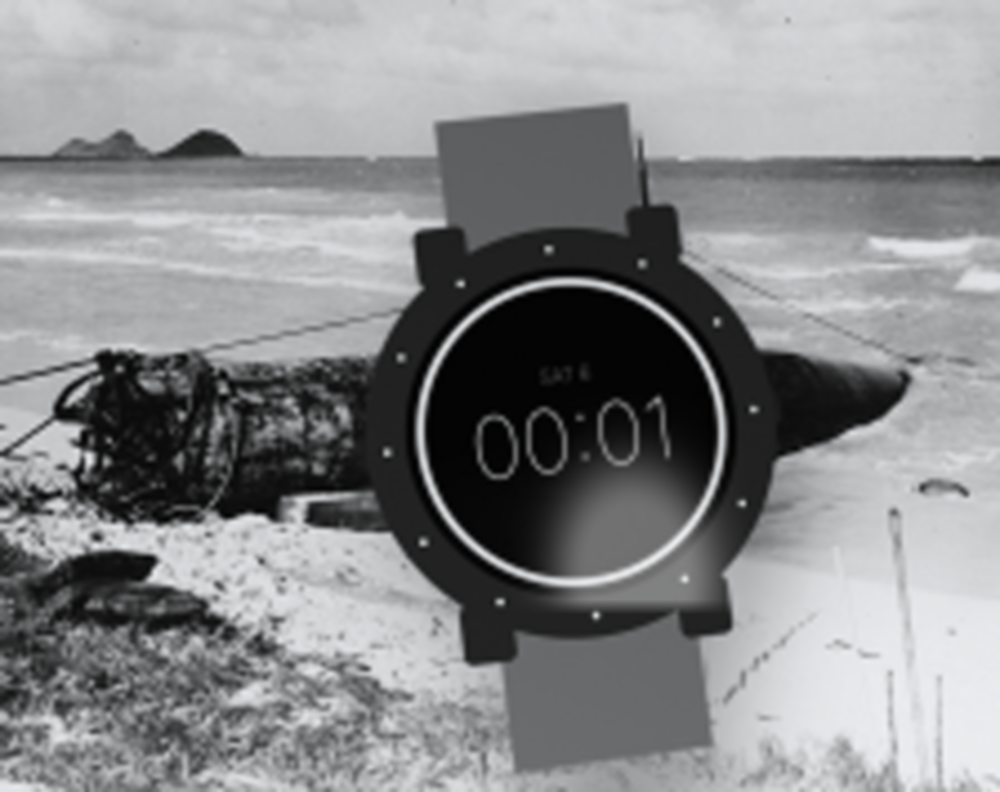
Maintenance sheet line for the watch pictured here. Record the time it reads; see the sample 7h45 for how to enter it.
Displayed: 0h01
